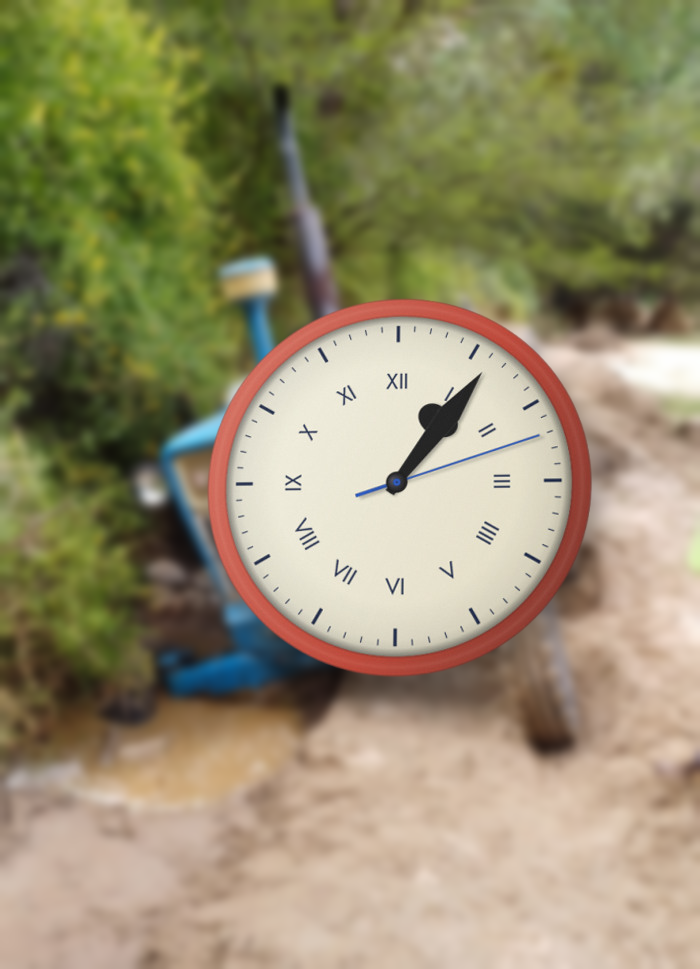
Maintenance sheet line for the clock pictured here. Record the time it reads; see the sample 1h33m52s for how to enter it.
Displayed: 1h06m12s
